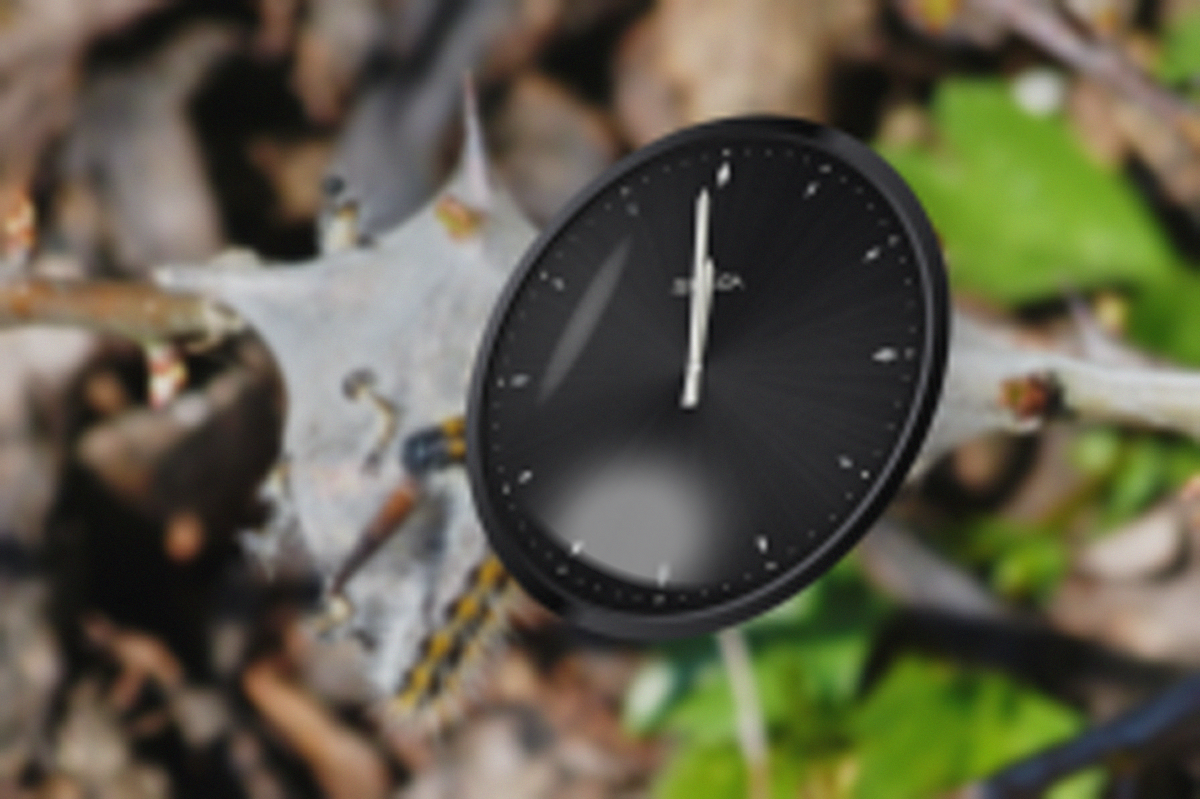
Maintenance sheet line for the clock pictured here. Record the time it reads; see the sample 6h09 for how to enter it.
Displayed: 11h59
